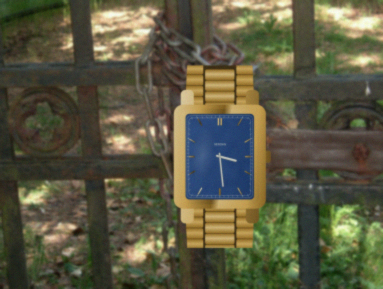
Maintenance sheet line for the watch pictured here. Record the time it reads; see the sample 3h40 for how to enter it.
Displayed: 3h29
